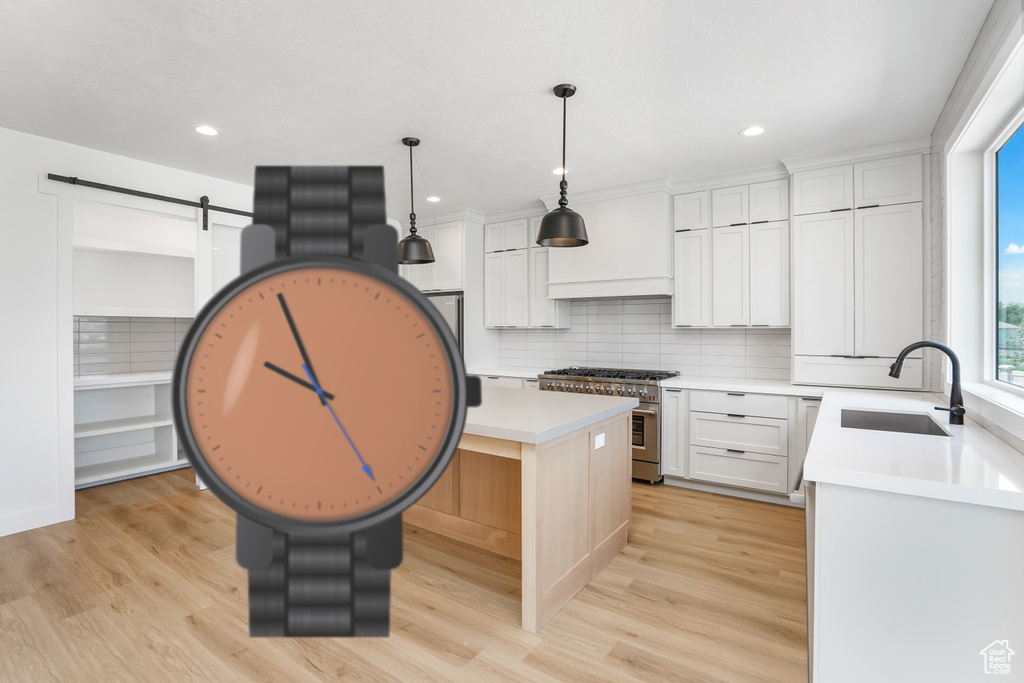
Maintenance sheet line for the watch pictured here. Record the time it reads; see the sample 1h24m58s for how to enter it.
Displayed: 9h56m25s
